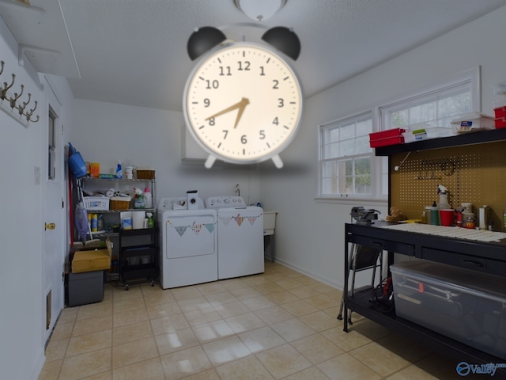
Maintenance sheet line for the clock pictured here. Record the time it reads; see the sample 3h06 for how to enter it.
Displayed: 6h41
